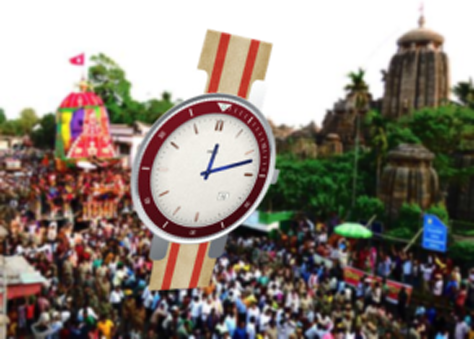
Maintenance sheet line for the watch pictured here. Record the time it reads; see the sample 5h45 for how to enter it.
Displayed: 12h12
